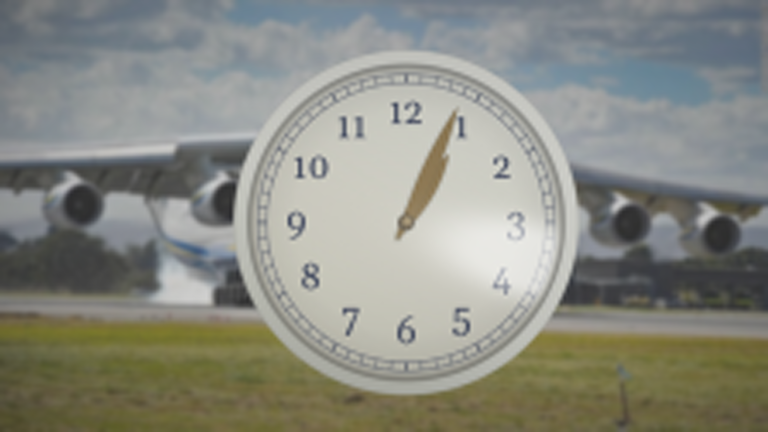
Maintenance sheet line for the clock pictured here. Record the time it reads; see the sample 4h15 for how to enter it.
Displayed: 1h04
